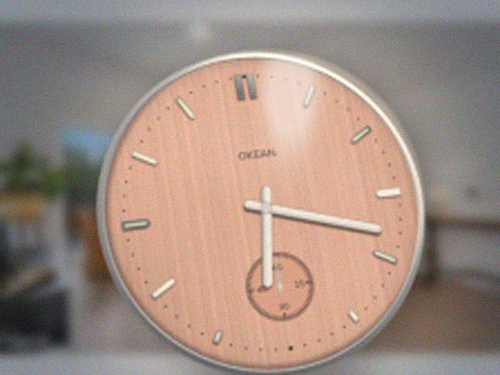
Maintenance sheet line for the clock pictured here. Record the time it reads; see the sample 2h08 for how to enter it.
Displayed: 6h18
